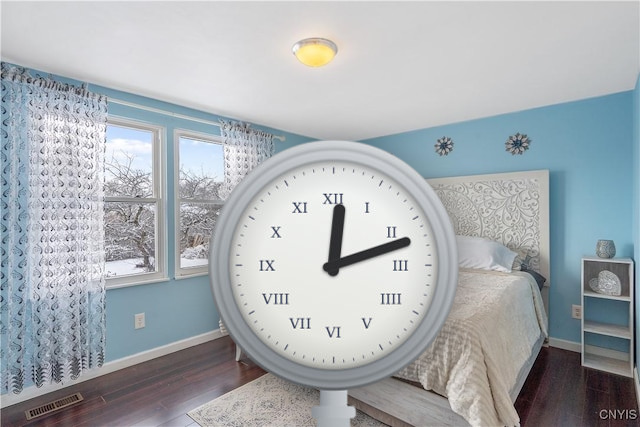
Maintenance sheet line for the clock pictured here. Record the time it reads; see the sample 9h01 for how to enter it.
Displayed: 12h12
